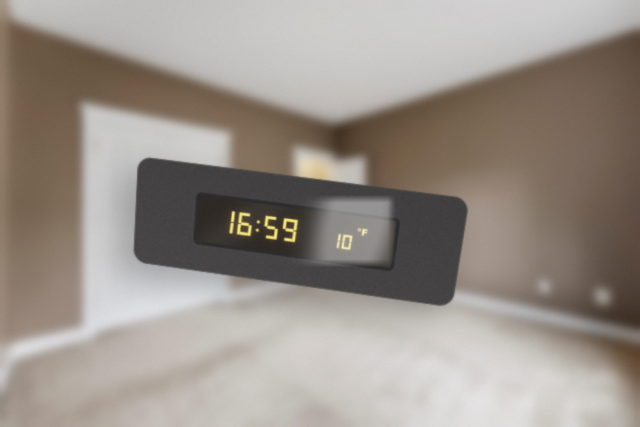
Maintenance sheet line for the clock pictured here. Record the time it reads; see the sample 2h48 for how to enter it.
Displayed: 16h59
